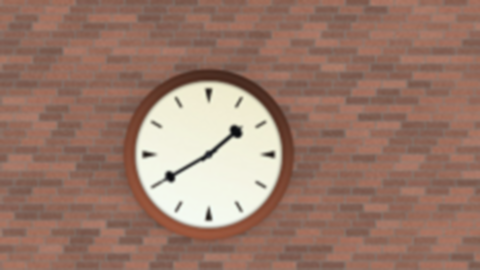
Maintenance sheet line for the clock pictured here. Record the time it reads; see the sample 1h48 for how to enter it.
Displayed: 1h40
